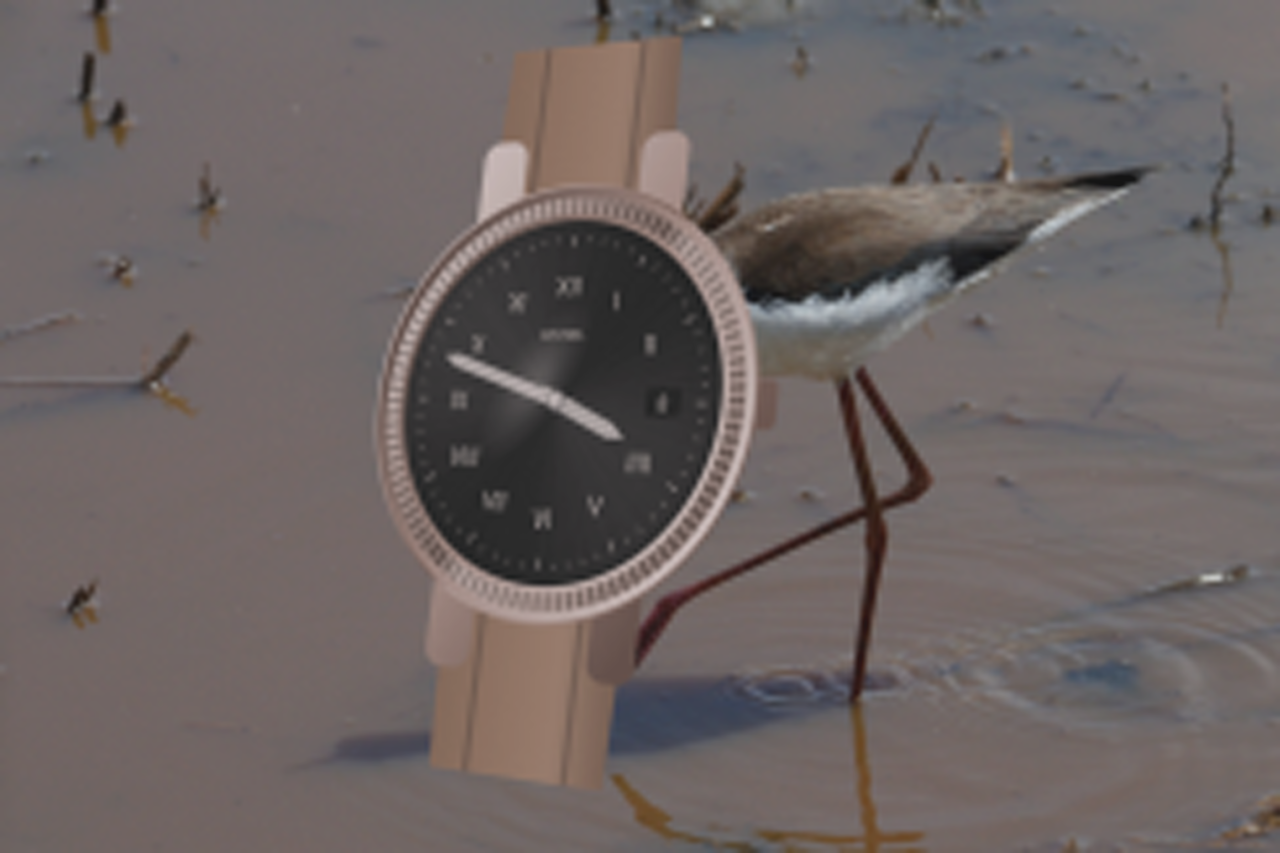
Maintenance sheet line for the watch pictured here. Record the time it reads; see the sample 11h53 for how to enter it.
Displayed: 3h48
